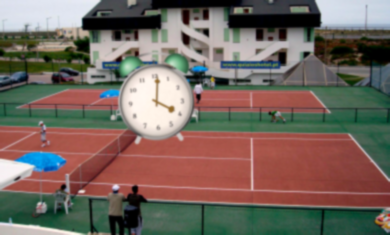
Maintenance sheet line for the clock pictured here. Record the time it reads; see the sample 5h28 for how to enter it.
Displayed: 4h01
